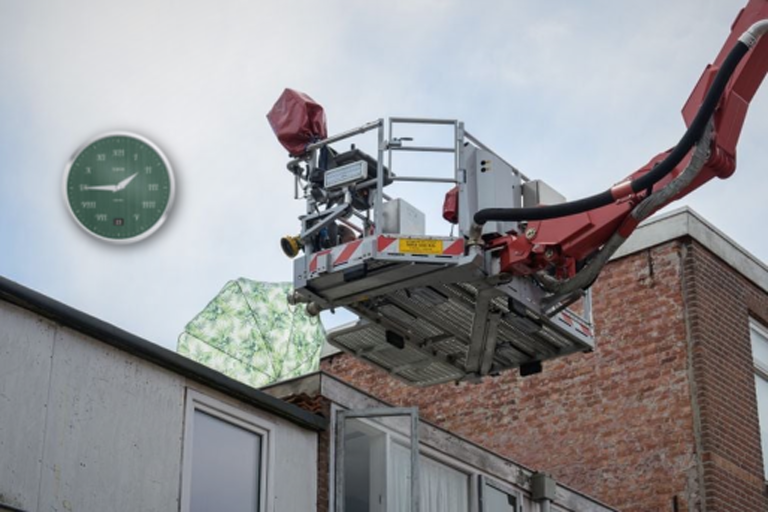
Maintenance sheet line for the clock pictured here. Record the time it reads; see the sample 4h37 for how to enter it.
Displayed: 1h45
